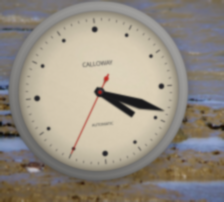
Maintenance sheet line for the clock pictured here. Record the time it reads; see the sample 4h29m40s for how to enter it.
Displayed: 4h18m35s
